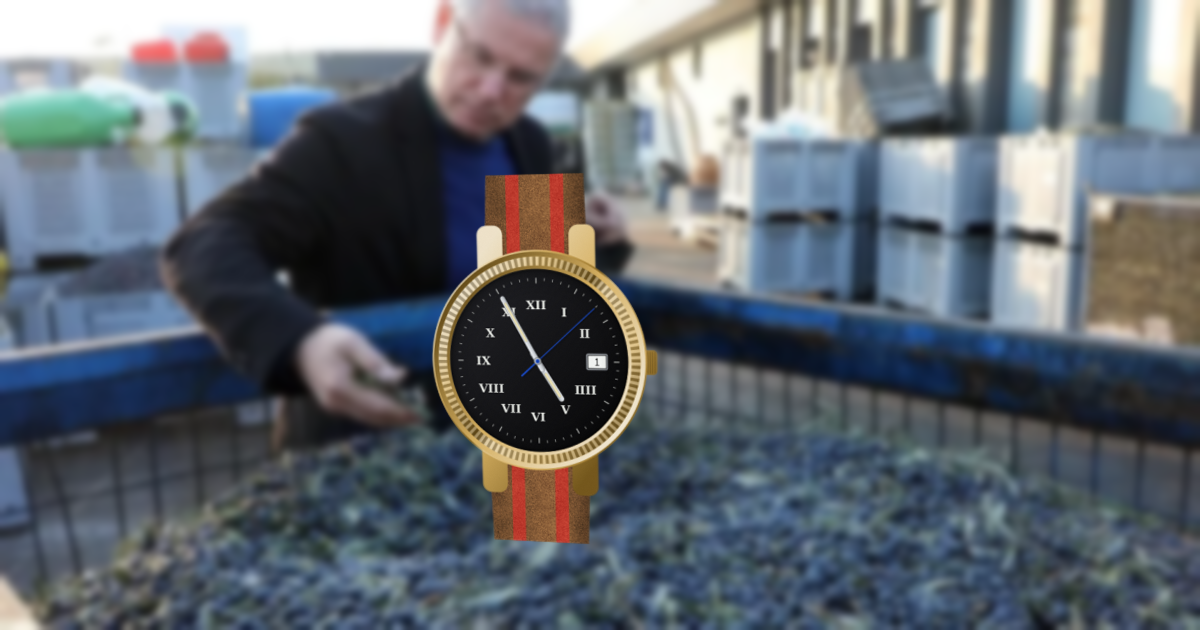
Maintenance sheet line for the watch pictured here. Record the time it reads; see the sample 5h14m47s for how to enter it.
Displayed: 4h55m08s
